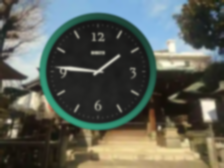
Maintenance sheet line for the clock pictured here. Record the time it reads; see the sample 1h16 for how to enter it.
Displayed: 1h46
